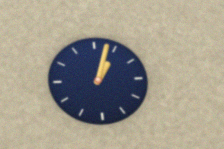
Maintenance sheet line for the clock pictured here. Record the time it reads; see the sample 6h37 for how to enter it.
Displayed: 1h03
